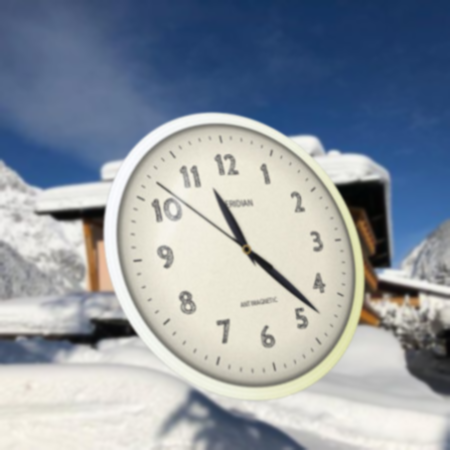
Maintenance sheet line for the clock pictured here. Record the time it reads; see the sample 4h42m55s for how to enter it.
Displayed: 11h22m52s
